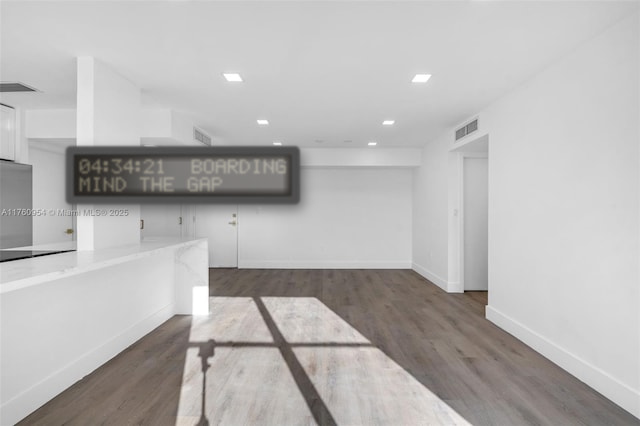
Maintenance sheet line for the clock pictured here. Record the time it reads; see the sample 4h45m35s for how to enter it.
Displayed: 4h34m21s
